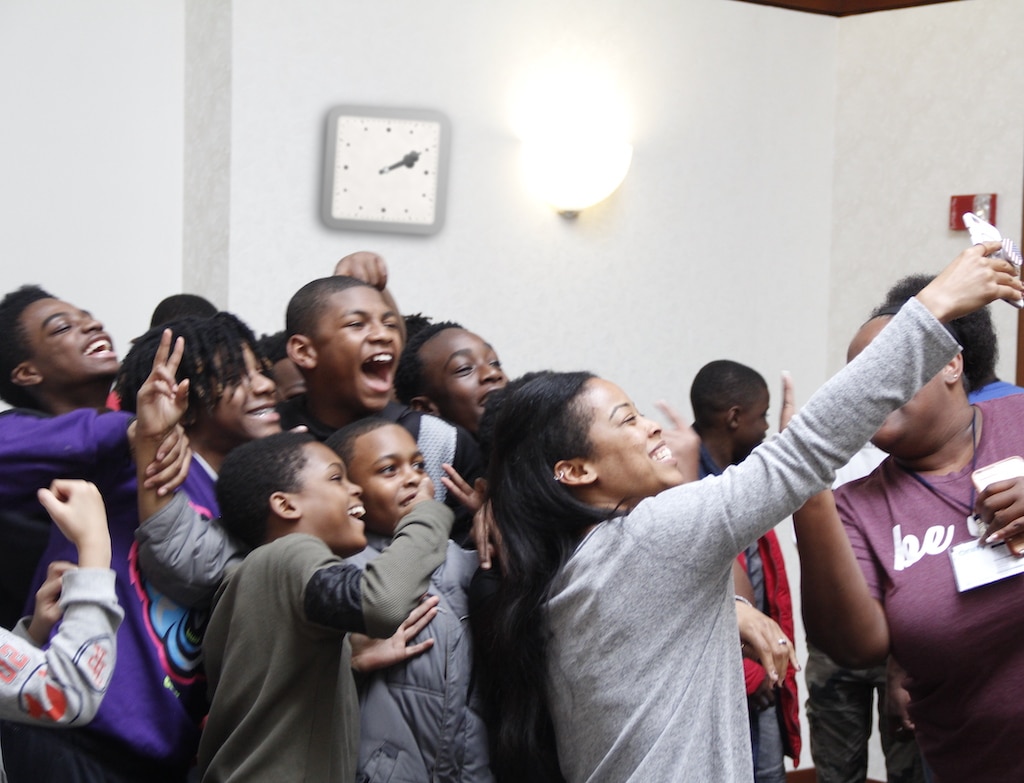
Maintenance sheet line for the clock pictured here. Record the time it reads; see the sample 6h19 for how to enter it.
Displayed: 2h10
